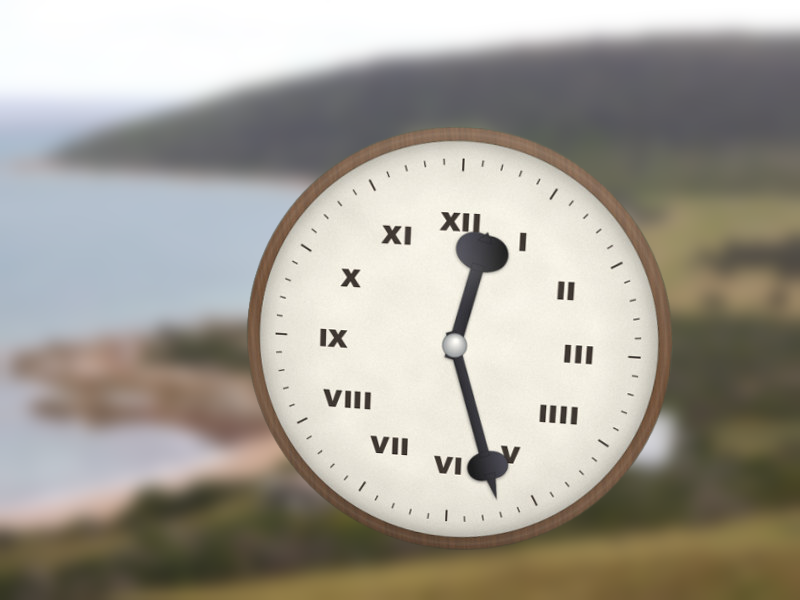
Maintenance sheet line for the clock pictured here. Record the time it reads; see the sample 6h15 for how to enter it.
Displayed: 12h27
